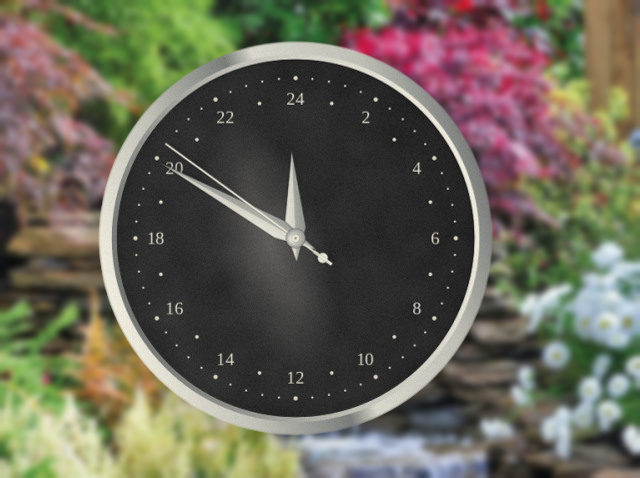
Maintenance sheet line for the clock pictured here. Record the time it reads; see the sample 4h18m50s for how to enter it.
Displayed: 23h49m51s
